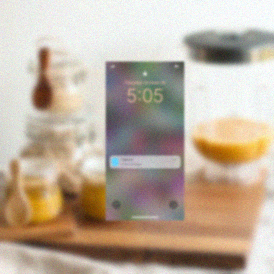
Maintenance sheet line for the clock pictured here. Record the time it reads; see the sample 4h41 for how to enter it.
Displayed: 5h05
